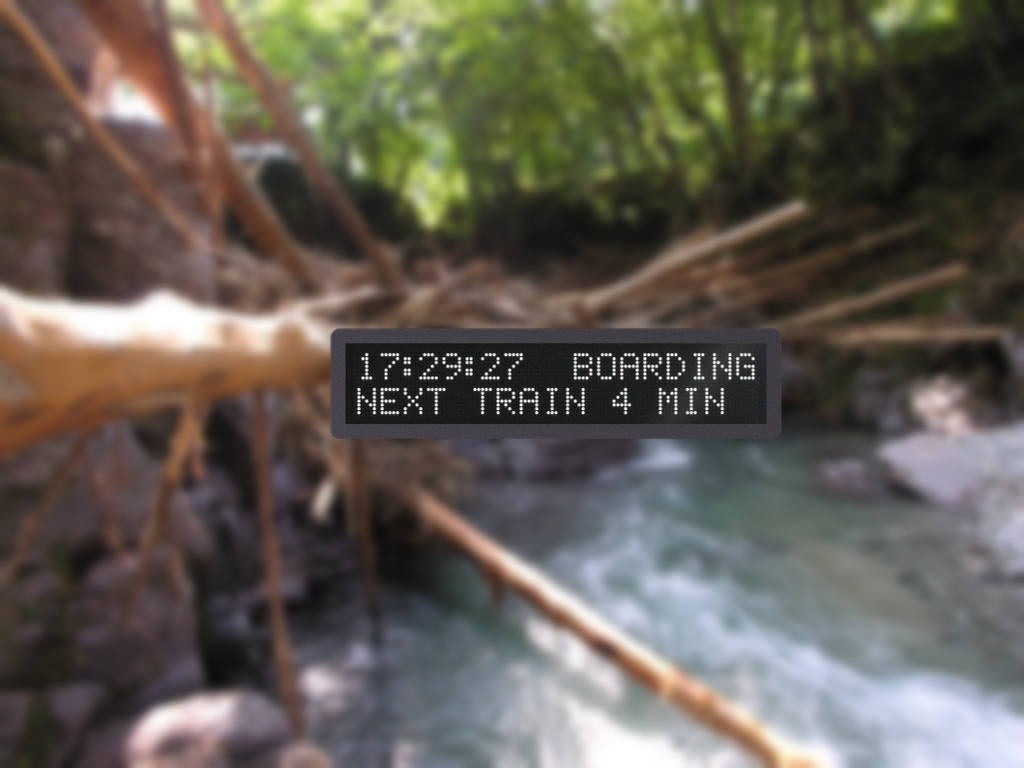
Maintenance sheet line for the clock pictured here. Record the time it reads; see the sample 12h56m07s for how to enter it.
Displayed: 17h29m27s
